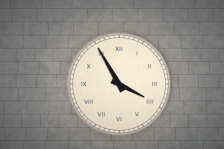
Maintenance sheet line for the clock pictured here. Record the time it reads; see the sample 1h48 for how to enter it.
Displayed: 3h55
